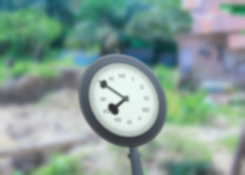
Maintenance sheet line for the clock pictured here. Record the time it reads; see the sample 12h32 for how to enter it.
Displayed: 7h51
